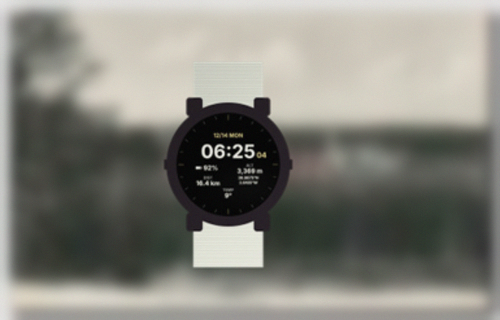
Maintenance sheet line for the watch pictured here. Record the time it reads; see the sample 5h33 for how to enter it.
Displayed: 6h25
